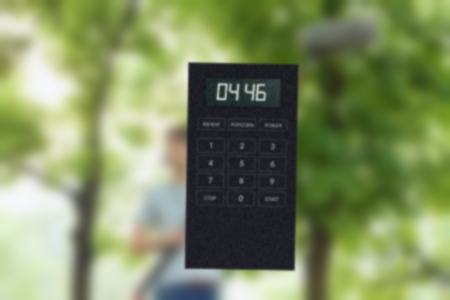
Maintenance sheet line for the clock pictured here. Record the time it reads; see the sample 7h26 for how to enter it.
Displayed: 4h46
